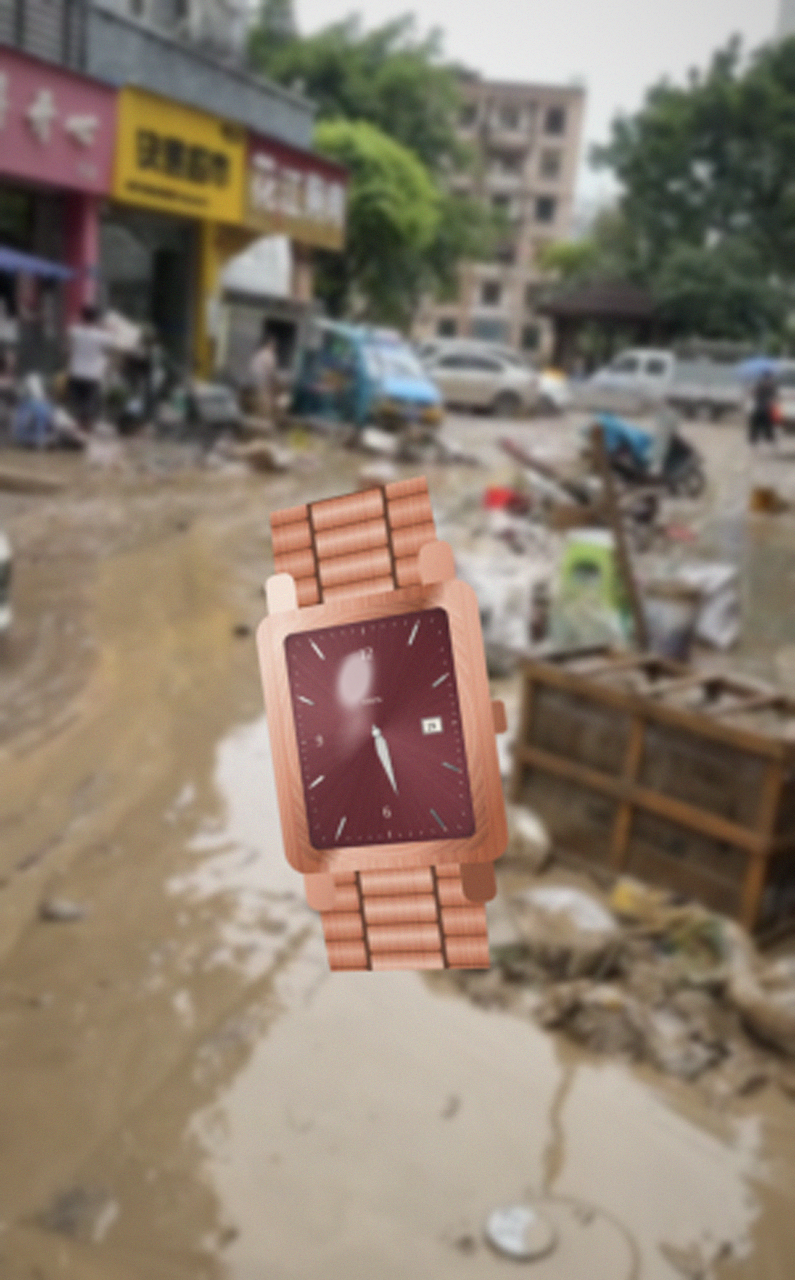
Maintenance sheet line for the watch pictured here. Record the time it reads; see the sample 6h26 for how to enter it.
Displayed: 5h28
